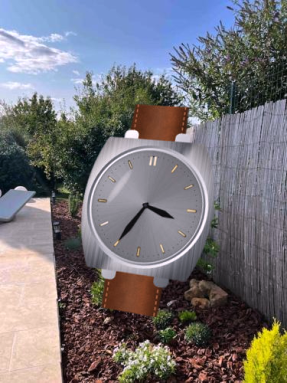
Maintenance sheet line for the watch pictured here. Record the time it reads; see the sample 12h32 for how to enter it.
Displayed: 3h35
